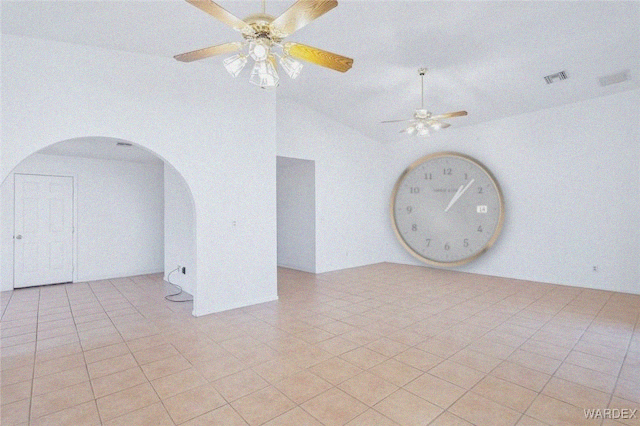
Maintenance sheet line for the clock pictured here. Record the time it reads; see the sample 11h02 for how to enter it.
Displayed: 1h07
